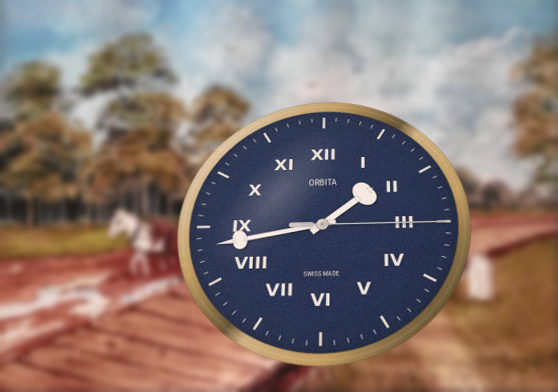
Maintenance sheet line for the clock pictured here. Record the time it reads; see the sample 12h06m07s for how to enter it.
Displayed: 1h43m15s
